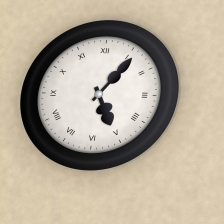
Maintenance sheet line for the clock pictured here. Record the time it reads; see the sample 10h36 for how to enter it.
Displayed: 5h06
